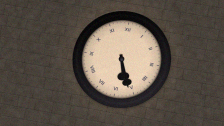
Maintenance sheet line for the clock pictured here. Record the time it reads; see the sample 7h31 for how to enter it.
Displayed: 5h26
